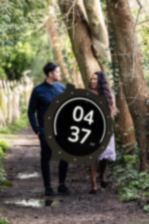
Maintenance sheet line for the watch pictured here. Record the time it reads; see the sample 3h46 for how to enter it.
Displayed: 4h37
